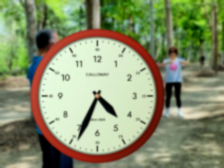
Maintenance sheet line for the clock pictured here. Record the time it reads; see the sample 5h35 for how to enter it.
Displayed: 4h34
